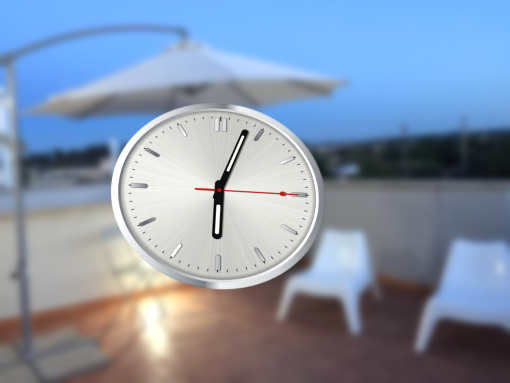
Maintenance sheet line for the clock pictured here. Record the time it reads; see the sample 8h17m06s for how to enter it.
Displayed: 6h03m15s
